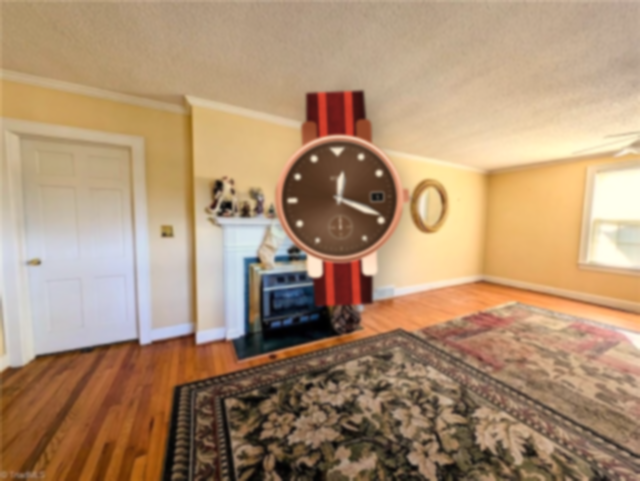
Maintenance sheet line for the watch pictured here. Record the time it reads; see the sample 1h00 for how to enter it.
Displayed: 12h19
